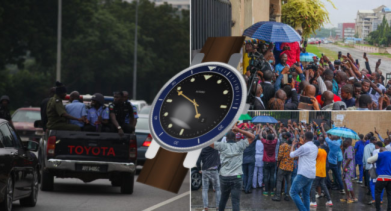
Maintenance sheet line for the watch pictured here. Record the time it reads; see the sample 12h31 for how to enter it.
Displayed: 4h49
